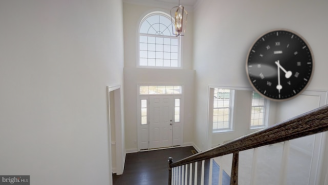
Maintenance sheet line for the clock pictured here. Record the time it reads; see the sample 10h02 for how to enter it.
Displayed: 4h30
